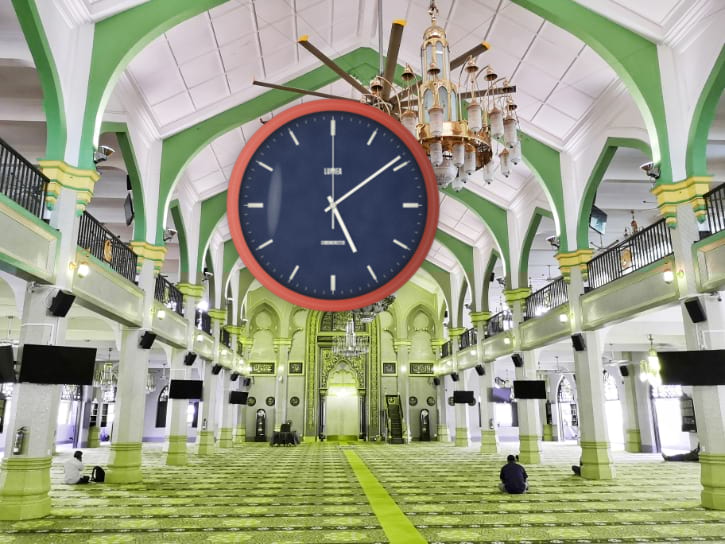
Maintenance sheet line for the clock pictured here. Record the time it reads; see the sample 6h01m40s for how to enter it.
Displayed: 5h09m00s
